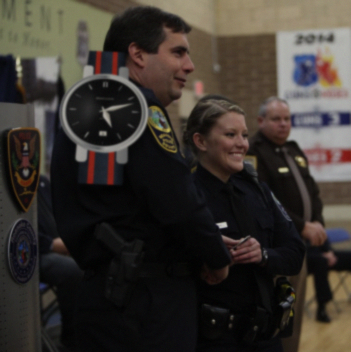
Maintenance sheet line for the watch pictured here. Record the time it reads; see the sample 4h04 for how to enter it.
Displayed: 5h12
